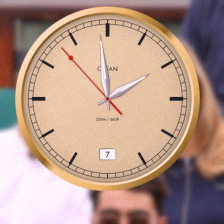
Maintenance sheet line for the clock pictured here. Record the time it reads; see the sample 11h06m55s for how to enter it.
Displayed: 1h58m53s
